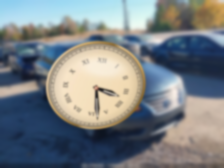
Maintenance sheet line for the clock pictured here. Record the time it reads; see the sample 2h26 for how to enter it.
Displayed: 3h28
